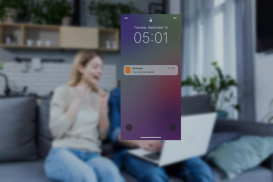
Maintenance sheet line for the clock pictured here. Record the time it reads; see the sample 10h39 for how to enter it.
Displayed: 5h01
